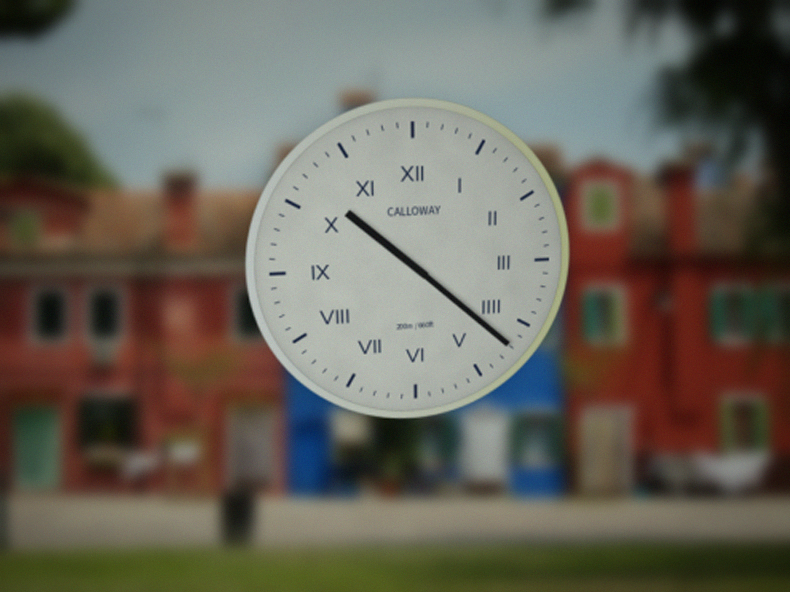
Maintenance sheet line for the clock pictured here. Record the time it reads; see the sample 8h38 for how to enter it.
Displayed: 10h22
